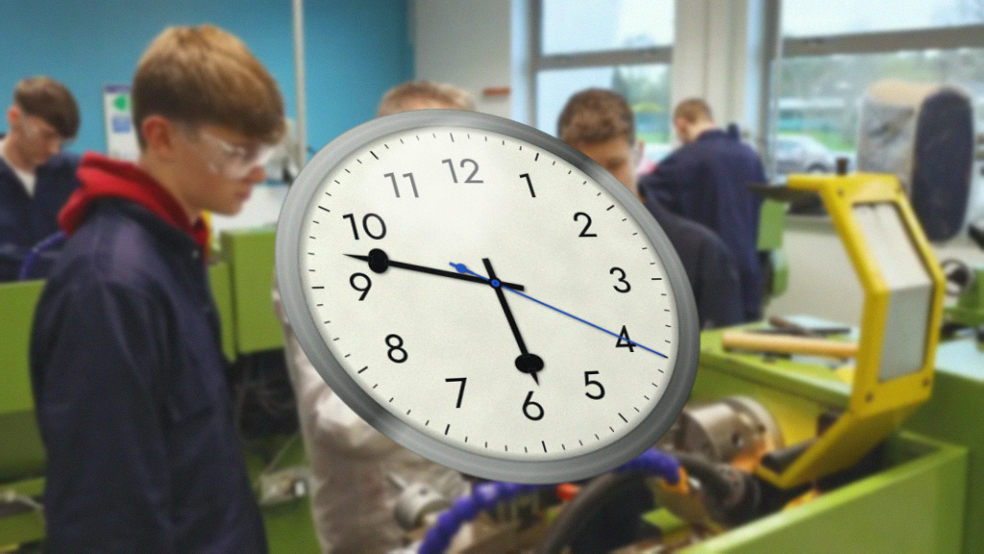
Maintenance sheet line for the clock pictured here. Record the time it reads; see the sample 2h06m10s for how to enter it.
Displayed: 5h47m20s
